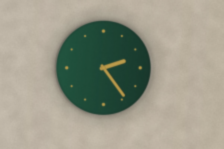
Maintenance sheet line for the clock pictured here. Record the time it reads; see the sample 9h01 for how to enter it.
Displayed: 2h24
